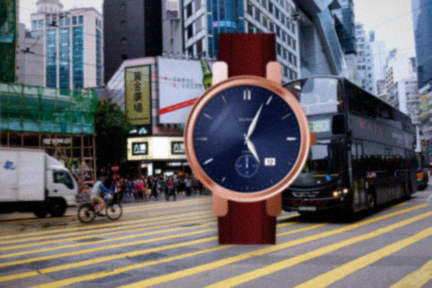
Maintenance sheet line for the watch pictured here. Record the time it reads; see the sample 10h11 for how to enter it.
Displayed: 5h04
